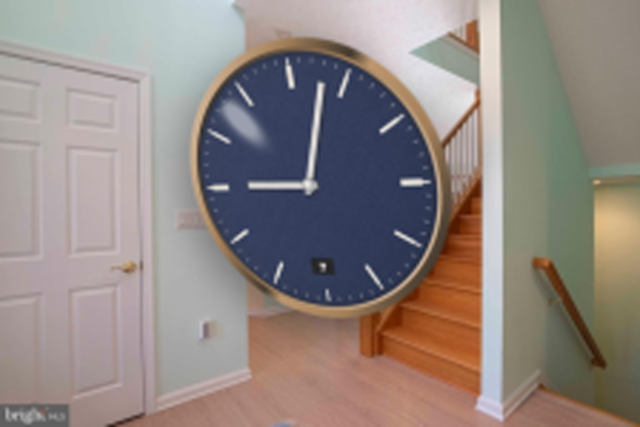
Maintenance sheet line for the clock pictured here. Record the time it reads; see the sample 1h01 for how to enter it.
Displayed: 9h03
